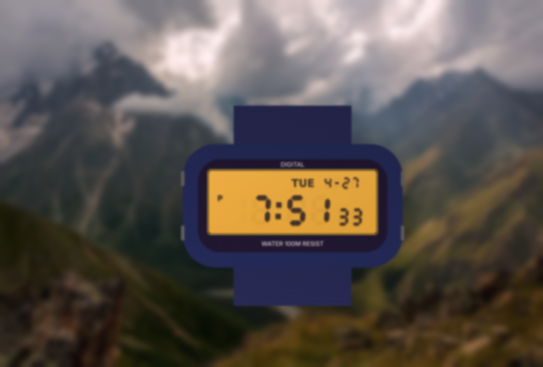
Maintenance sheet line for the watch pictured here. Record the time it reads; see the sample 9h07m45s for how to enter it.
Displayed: 7h51m33s
